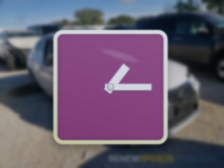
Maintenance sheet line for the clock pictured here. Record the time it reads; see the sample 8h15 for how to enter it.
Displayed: 1h15
